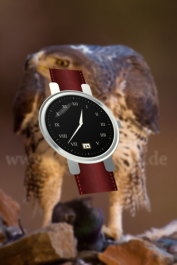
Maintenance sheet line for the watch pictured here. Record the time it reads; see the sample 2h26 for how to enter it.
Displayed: 12h37
